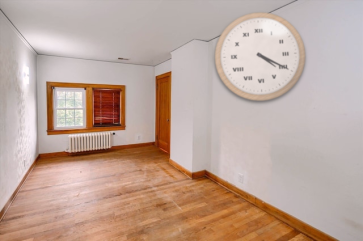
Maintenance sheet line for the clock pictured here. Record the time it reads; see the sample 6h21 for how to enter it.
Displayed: 4h20
